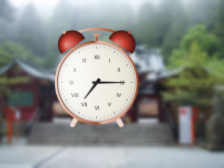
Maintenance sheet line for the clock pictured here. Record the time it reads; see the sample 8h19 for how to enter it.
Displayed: 7h15
